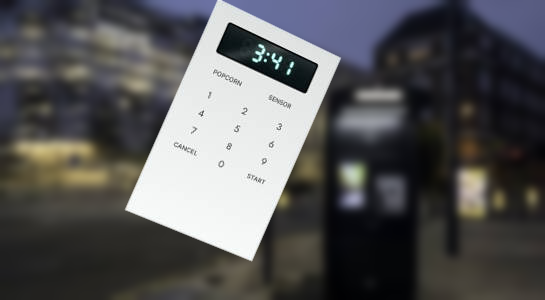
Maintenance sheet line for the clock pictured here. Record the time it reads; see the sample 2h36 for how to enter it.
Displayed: 3h41
